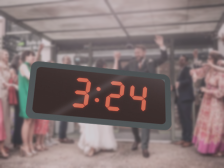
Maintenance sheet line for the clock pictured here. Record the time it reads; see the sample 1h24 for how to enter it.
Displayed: 3h24
